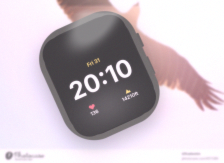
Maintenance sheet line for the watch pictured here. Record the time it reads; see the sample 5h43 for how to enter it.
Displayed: 20h10
